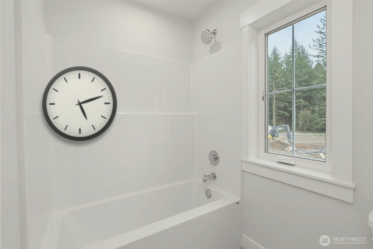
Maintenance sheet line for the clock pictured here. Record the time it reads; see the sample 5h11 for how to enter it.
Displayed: 5h12
